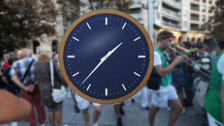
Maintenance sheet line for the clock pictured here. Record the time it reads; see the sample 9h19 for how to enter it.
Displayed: 1h37
